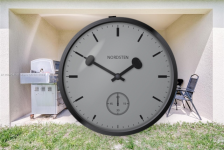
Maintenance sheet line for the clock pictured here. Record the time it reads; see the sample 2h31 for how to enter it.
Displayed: 1h50
